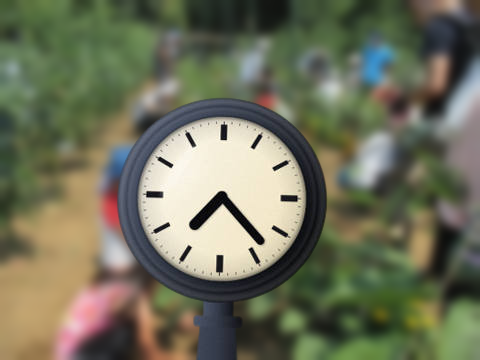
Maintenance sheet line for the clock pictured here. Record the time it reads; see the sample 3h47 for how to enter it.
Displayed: 7h23
